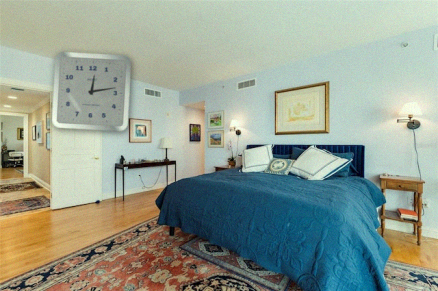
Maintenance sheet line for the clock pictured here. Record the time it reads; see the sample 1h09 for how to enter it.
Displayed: 12h13
